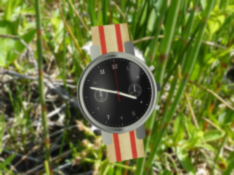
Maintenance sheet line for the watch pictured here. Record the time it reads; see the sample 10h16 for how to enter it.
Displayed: 3h48
